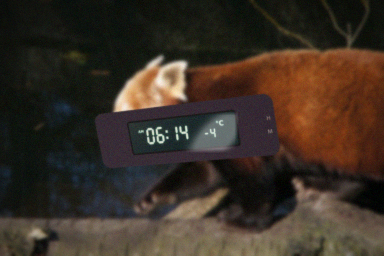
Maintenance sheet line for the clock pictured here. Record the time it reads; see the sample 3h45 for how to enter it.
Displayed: 6h14
